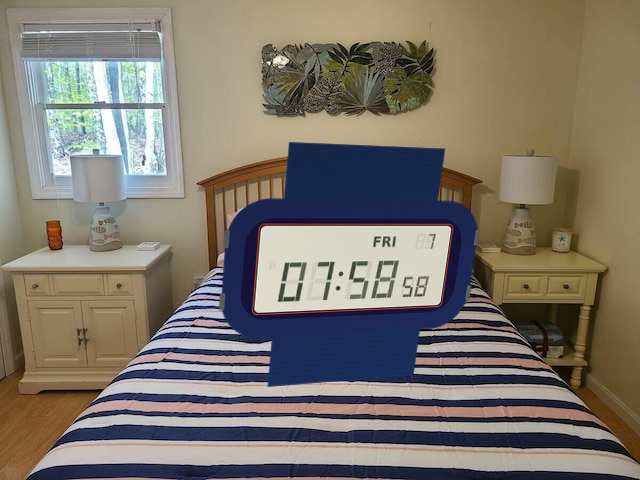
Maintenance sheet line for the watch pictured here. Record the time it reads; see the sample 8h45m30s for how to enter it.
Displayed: 7h58m58s
